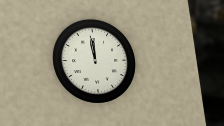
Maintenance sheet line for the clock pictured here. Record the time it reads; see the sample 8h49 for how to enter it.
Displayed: 11h59
